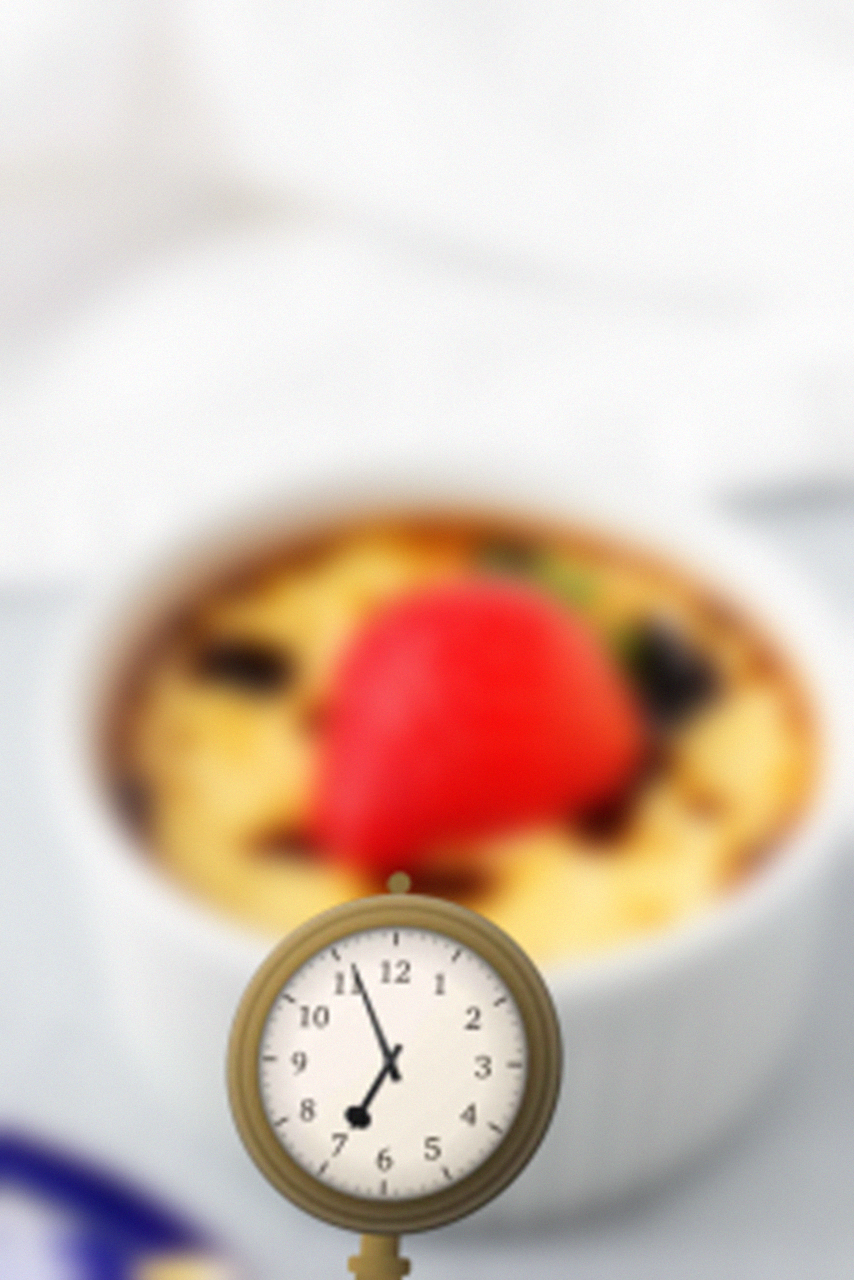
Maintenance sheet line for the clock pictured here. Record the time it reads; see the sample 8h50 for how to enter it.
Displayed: 6h56
